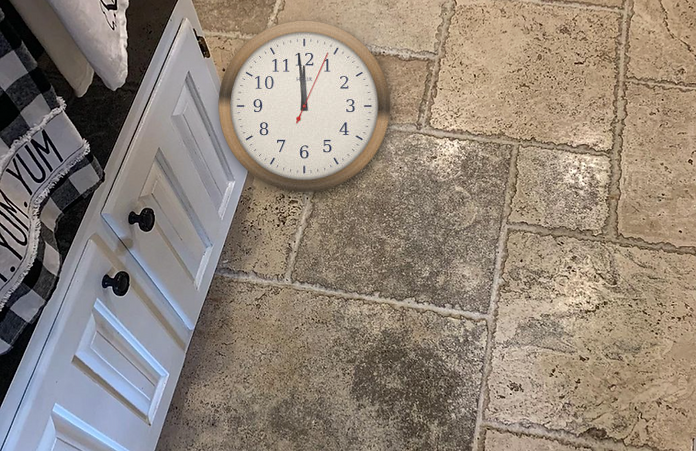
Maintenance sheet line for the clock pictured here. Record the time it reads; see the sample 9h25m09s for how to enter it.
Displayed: 11h59m04s
